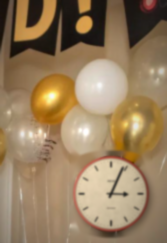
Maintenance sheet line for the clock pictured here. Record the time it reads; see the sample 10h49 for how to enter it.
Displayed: 3h04
